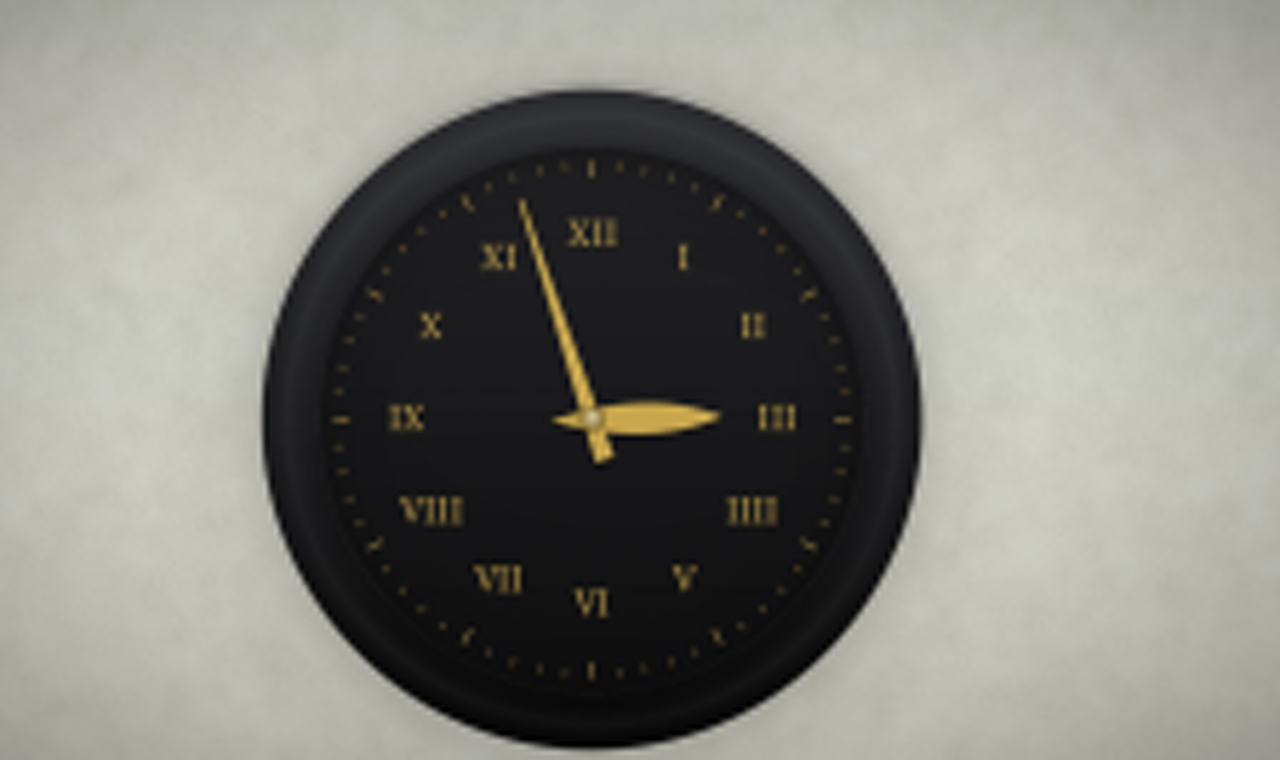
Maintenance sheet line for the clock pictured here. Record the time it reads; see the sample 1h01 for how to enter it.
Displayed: 2h57
